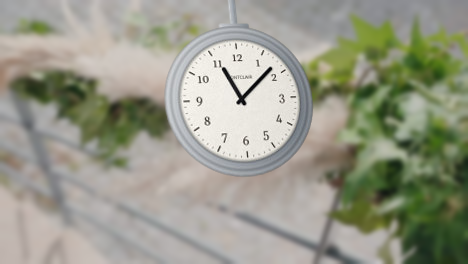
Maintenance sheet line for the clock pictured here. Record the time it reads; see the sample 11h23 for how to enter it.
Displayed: 11h08
